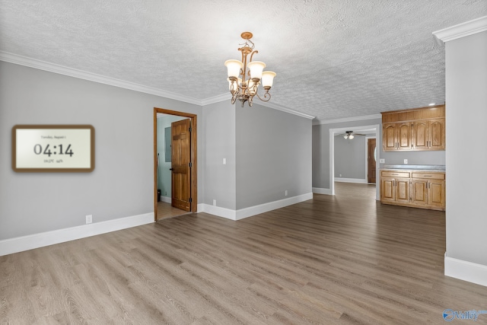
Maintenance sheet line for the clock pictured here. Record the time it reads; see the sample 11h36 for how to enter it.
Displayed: 4h14
